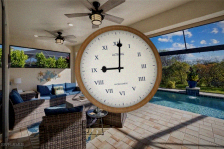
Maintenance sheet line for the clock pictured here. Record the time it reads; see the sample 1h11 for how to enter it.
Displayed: 9h01
